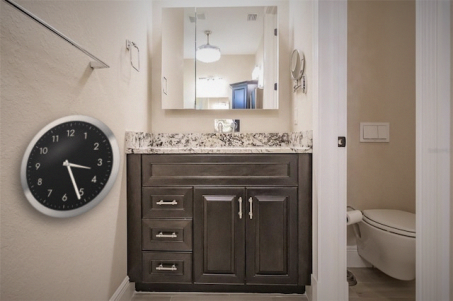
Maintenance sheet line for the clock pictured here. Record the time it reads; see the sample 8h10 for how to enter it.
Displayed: 3h26
